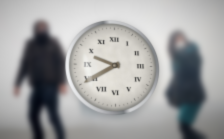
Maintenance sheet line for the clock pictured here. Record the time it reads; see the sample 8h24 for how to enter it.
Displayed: 9h40
